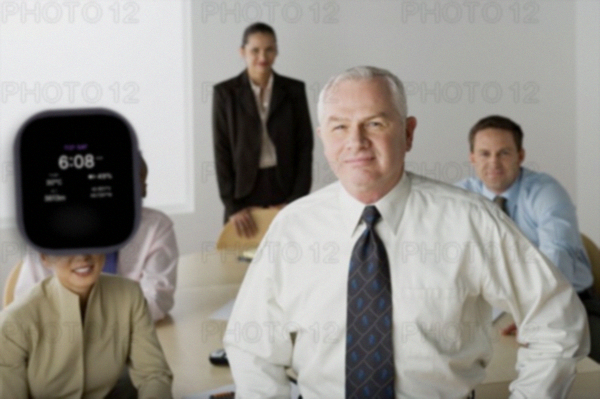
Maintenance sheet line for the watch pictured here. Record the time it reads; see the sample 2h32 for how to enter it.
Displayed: 6h08
